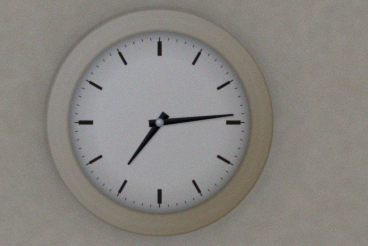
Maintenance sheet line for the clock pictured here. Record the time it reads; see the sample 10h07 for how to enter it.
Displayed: 7h14
